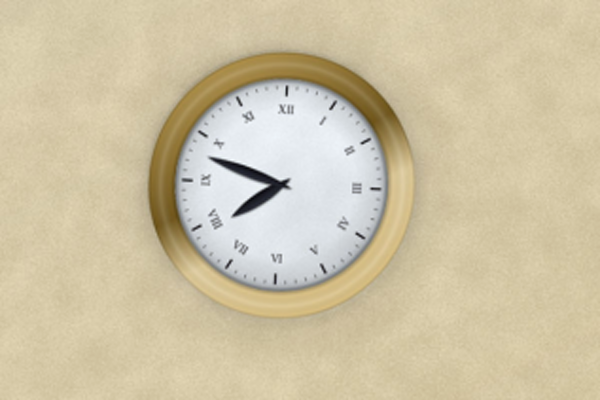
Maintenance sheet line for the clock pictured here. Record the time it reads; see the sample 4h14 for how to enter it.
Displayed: 7h48
